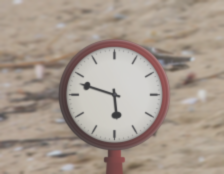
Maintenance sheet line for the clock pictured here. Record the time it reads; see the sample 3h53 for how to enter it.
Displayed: 5h48
